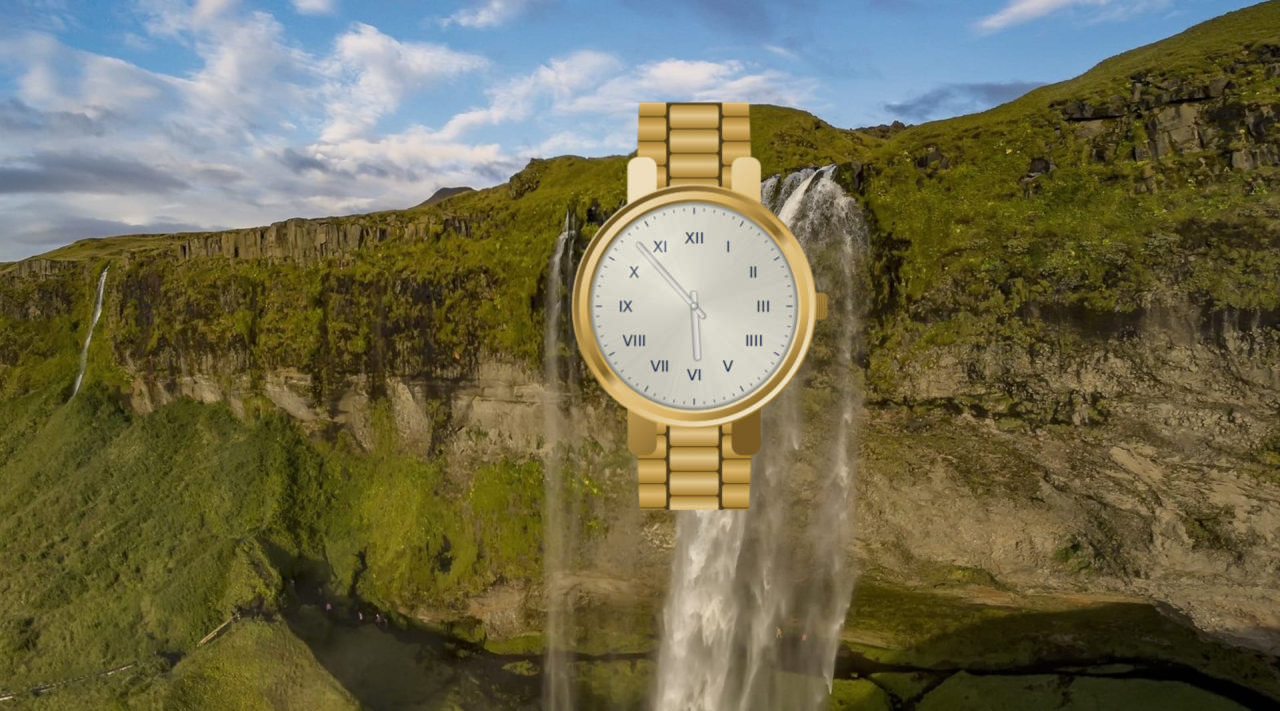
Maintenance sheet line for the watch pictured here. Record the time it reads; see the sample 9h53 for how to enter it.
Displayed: 5h53
